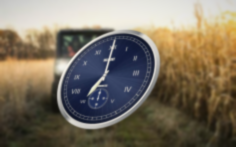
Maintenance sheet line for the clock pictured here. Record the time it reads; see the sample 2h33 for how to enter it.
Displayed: 7h00
